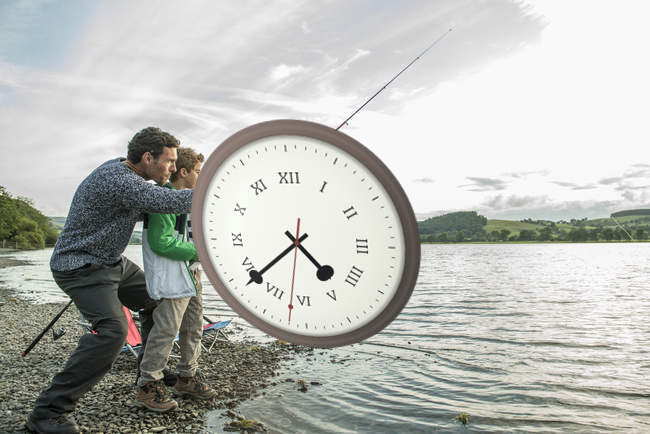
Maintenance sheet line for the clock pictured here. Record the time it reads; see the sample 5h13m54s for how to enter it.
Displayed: 4h38m32s
